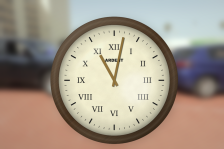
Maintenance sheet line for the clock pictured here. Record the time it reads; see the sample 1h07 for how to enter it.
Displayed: 11h02
